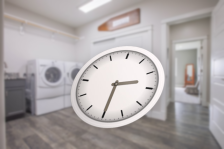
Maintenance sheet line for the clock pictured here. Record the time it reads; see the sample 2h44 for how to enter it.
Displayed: 2h30
